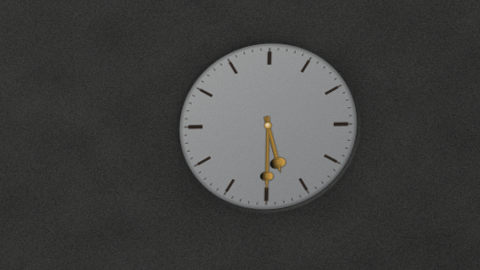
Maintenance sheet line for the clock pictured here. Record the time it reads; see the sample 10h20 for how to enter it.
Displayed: 5h30
